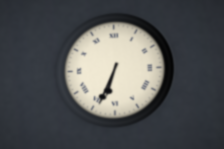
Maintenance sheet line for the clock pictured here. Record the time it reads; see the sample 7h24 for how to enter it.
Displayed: 6h34
